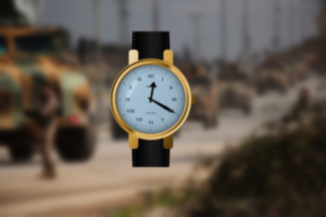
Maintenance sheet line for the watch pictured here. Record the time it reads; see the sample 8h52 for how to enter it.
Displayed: 12h20
